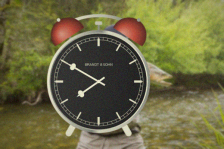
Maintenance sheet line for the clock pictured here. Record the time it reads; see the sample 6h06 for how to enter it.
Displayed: 7h50
